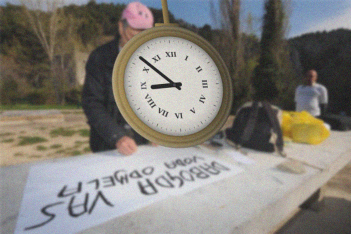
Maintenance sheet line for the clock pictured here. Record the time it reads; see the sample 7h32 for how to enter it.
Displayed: 8h52
